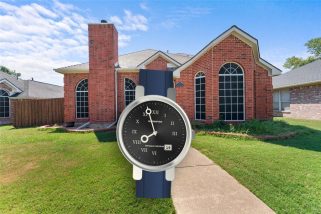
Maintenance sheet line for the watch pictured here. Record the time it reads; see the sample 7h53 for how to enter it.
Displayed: 7h57
